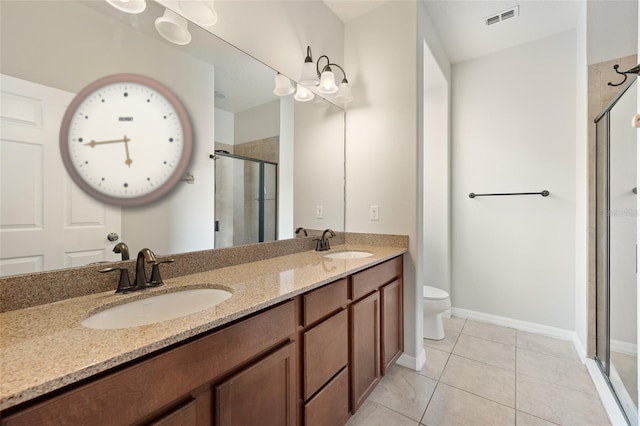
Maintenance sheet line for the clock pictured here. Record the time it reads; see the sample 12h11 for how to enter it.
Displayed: 5h44
